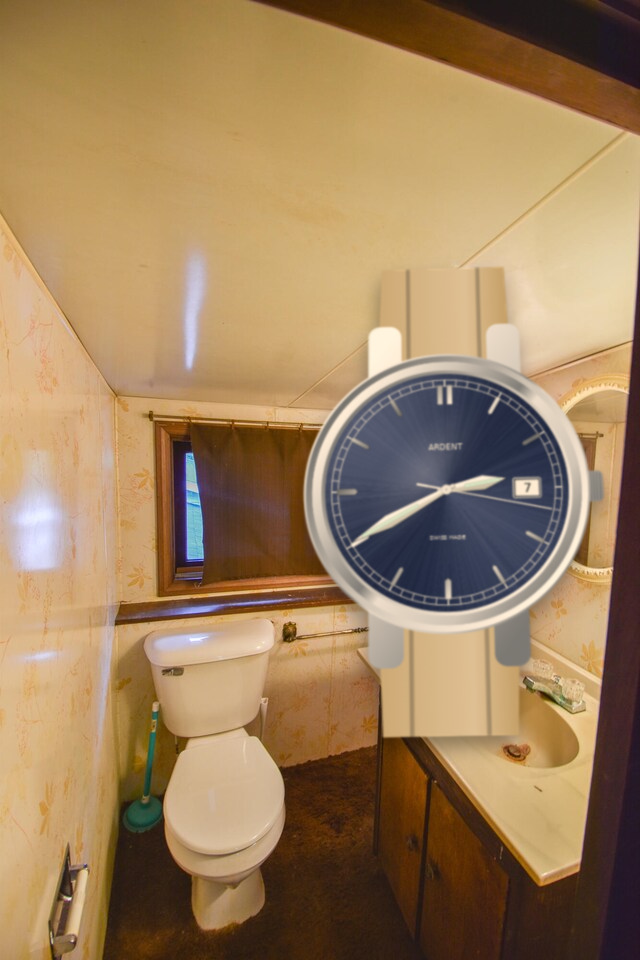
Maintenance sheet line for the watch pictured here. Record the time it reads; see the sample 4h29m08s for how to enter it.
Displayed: 2h40m17s
